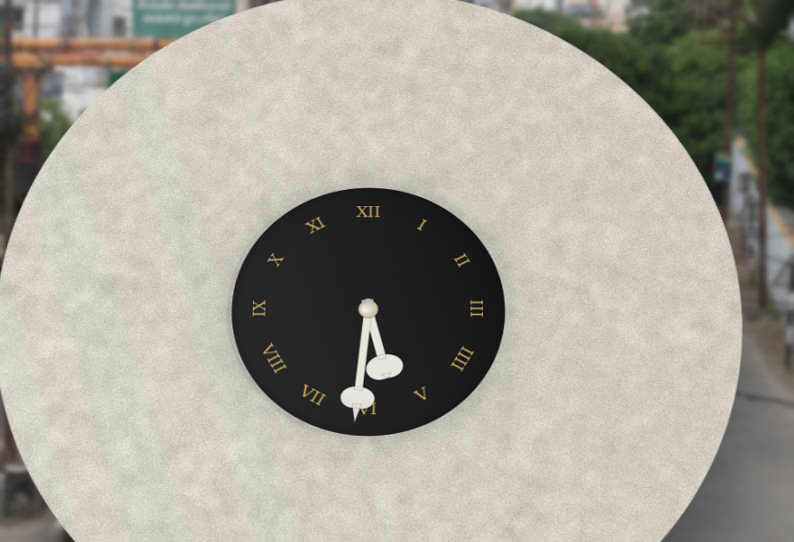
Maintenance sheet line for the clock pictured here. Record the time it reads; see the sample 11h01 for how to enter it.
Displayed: 5h31
